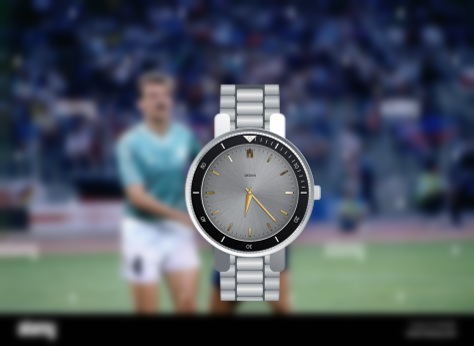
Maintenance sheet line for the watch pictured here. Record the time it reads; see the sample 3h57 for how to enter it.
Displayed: 6h23
